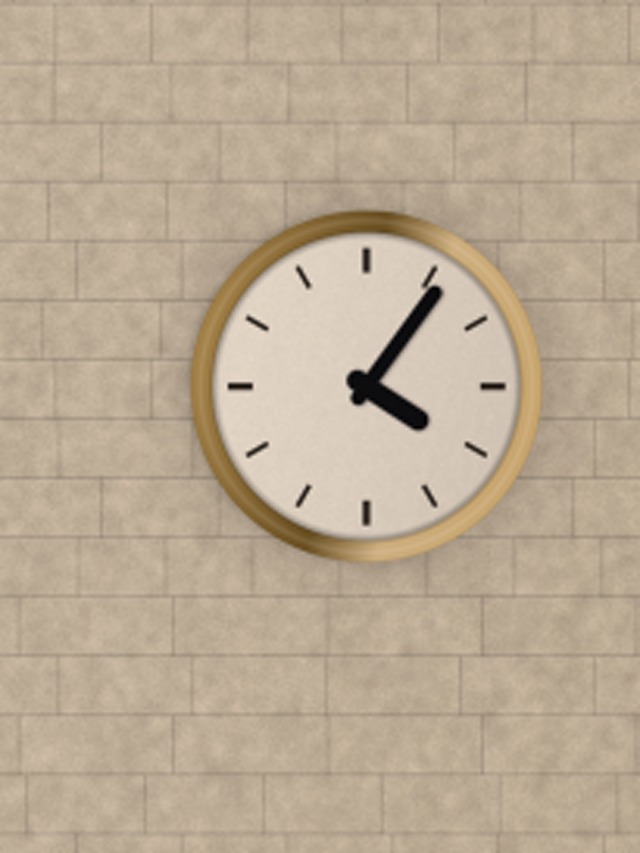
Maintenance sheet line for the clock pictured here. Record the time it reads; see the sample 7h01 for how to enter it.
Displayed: 4h06
